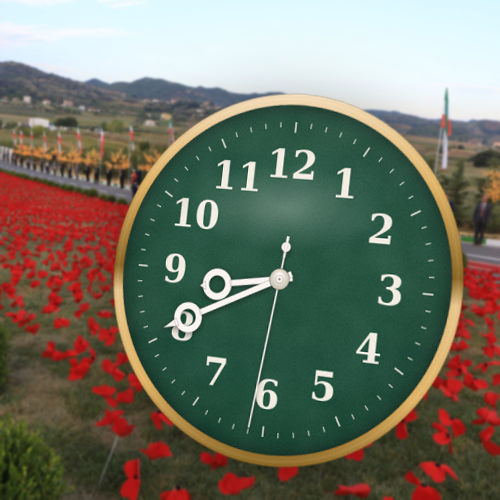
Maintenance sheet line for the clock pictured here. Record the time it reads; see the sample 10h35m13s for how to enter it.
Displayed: 8h40m31s
